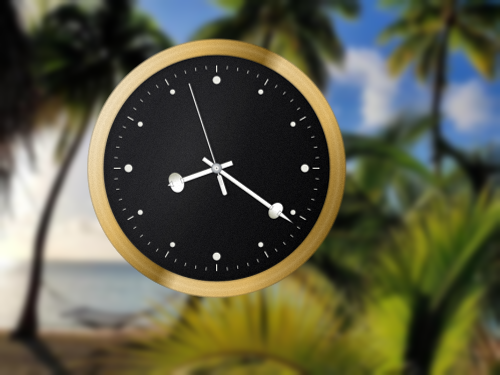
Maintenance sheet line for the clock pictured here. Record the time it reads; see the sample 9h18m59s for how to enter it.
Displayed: 8h20m57s
